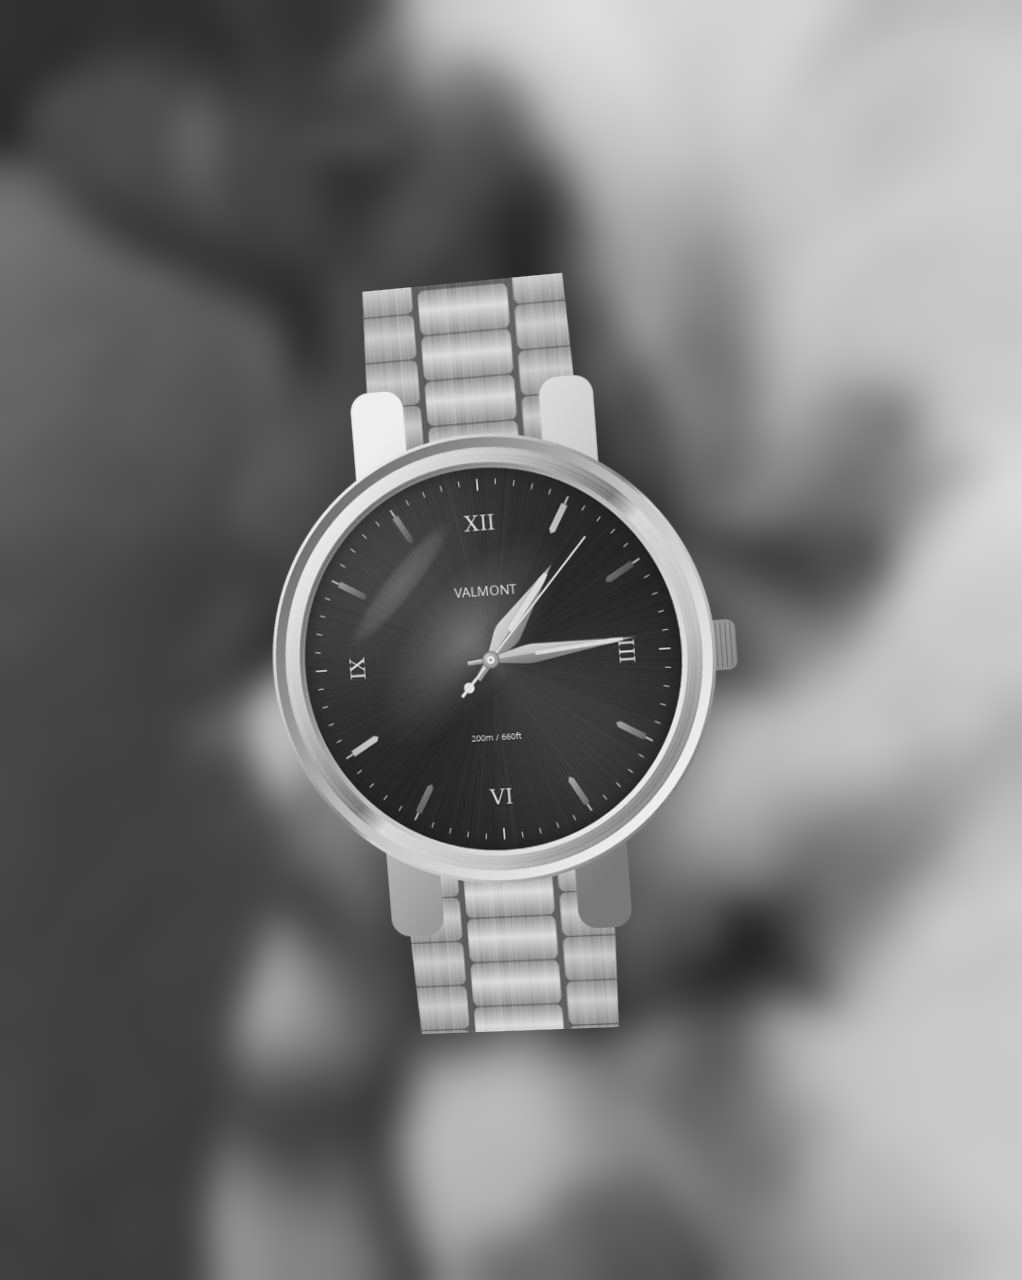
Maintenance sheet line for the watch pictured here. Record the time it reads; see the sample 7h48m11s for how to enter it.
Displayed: 1h14m07s
